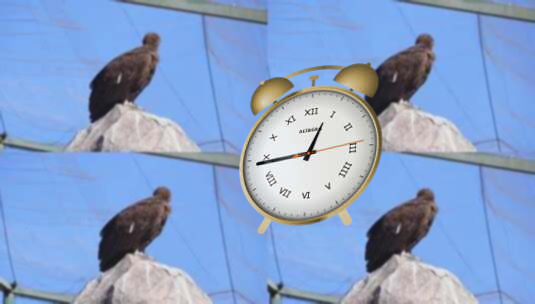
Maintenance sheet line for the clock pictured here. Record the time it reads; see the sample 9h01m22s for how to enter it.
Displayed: 12h44m14s
